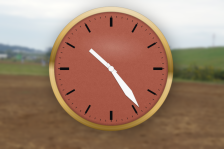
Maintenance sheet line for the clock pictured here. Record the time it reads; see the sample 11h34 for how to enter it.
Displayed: 10h24
